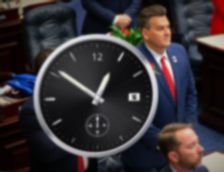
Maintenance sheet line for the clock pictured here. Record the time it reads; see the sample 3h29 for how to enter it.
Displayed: 12h51
